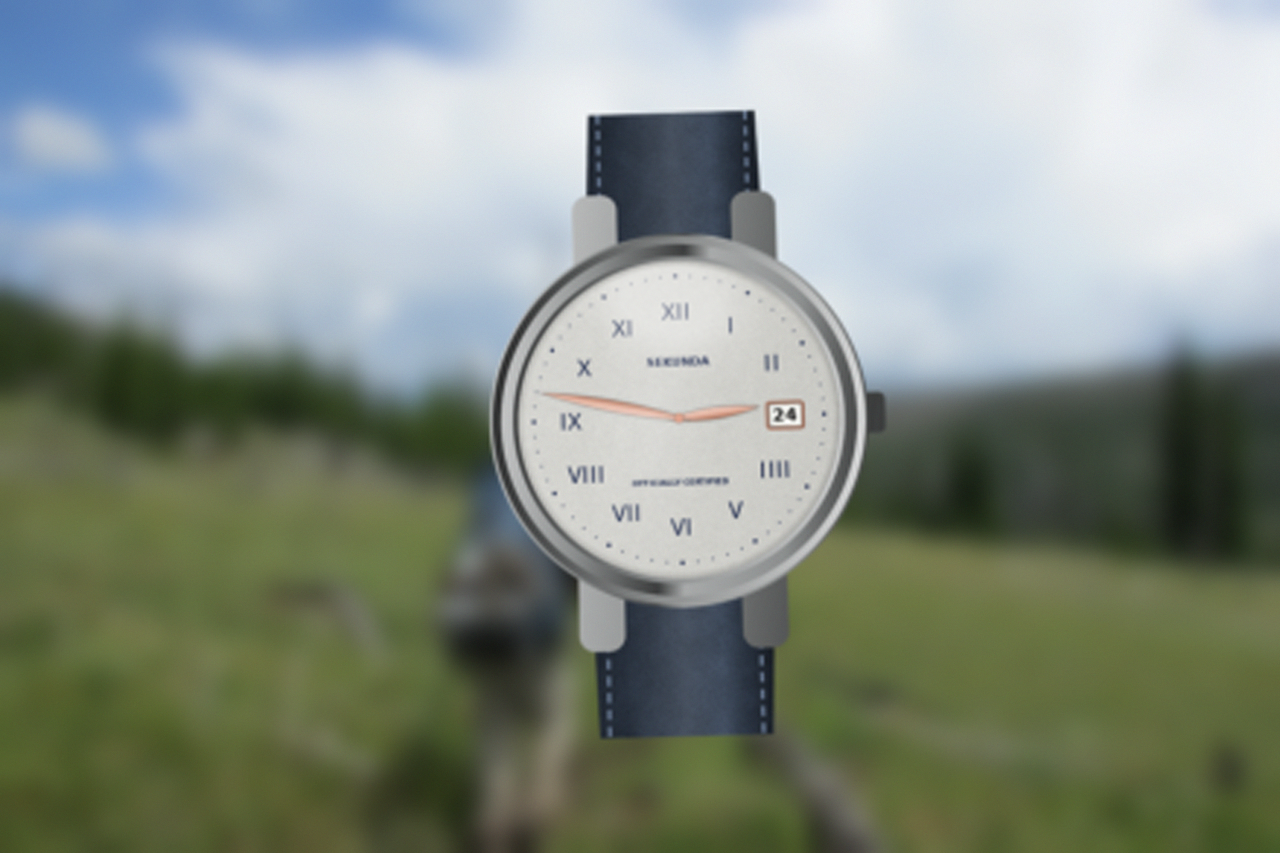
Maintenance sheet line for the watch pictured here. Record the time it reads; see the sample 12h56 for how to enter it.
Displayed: 2h47
